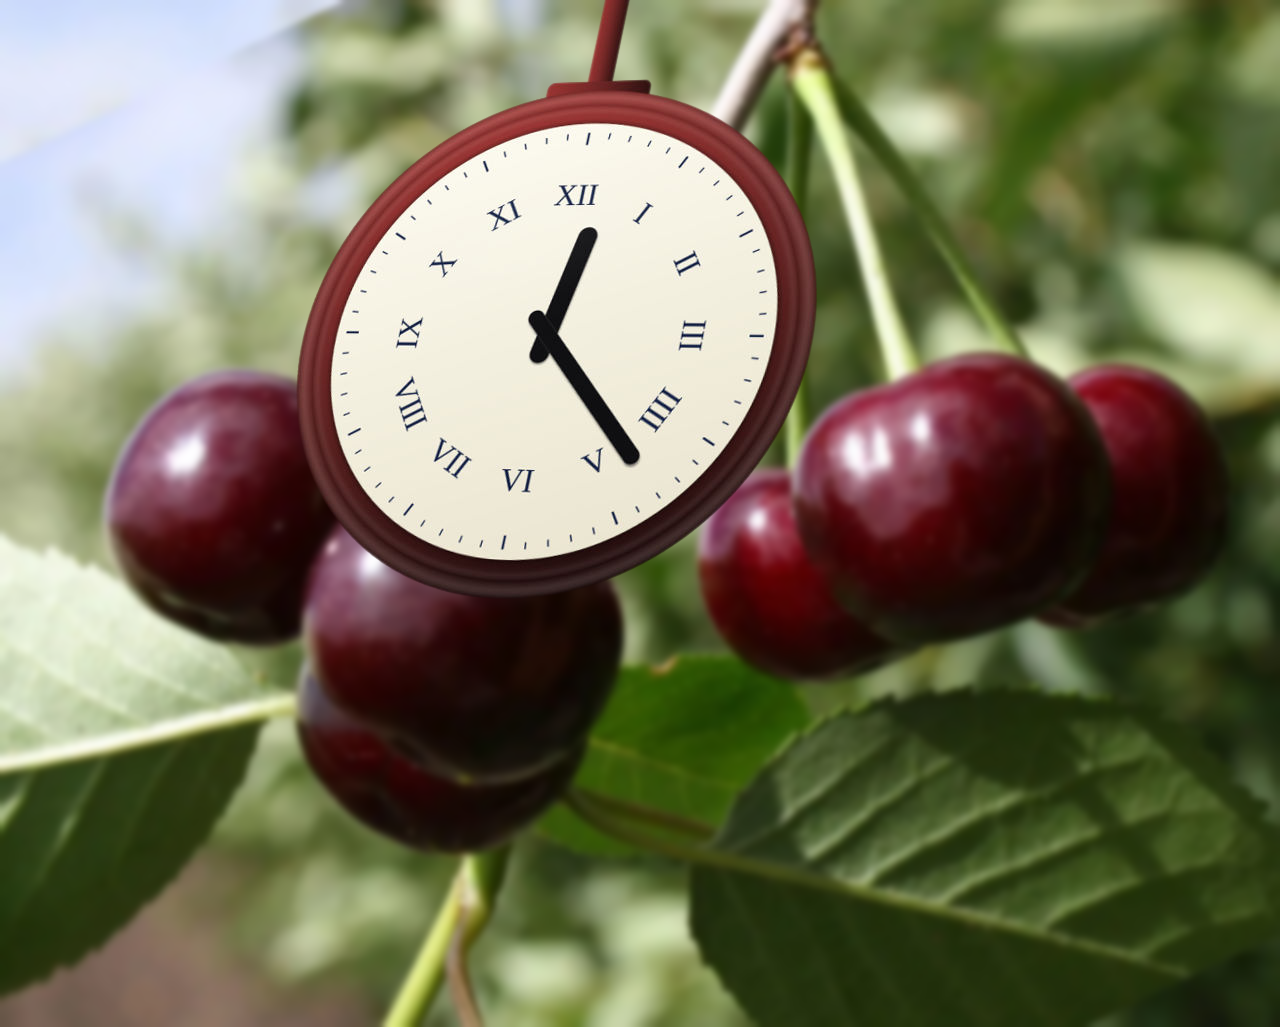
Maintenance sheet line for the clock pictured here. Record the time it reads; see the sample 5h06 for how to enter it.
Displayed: 12h23
